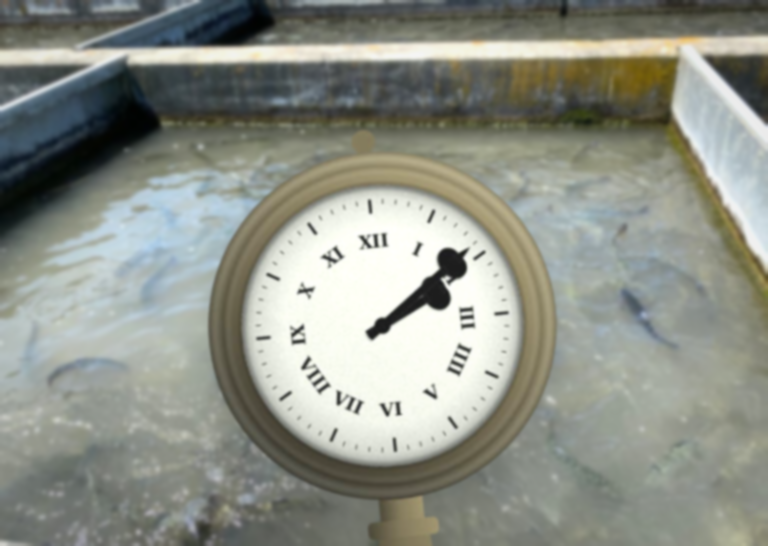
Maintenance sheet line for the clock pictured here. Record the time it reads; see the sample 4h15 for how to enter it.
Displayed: 2h09
